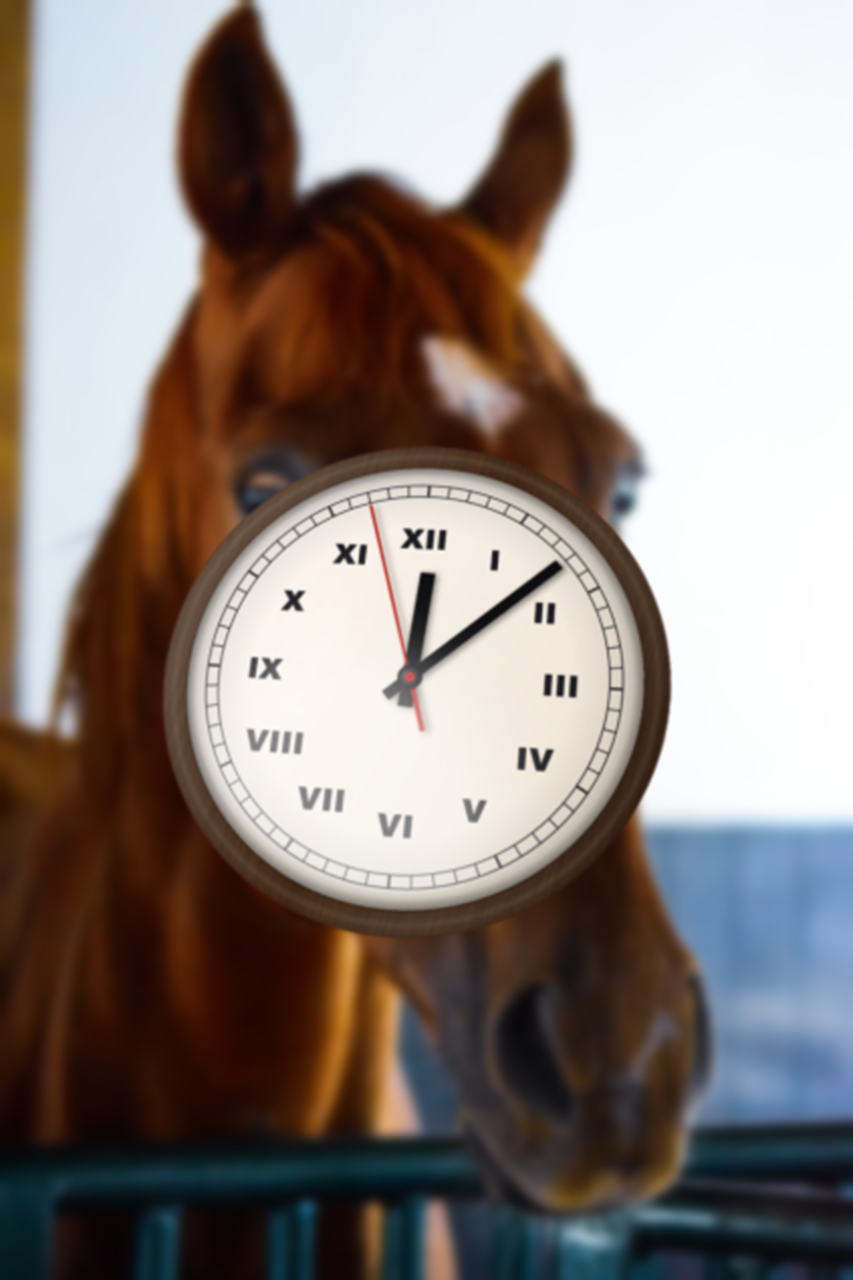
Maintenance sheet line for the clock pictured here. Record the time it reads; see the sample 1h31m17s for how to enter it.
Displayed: 12h07m57s
